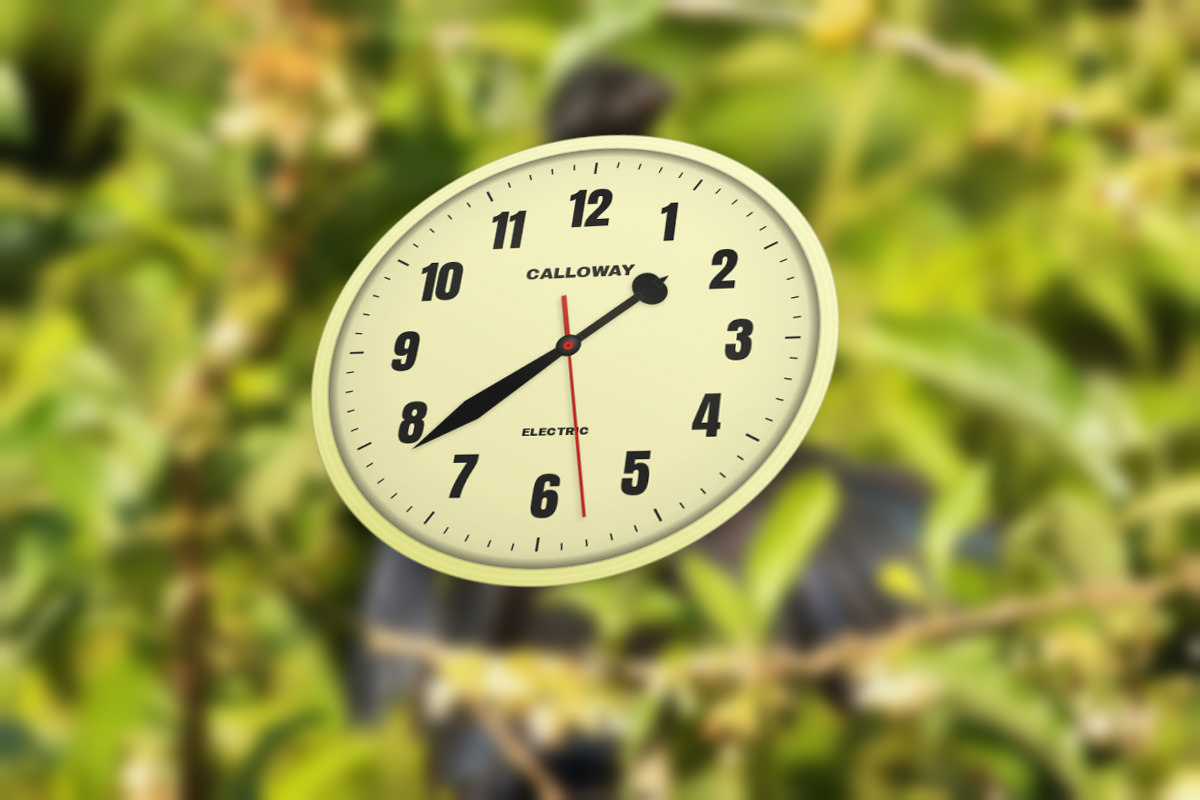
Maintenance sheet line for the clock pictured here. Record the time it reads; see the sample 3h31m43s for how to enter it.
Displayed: 1h38m28s
